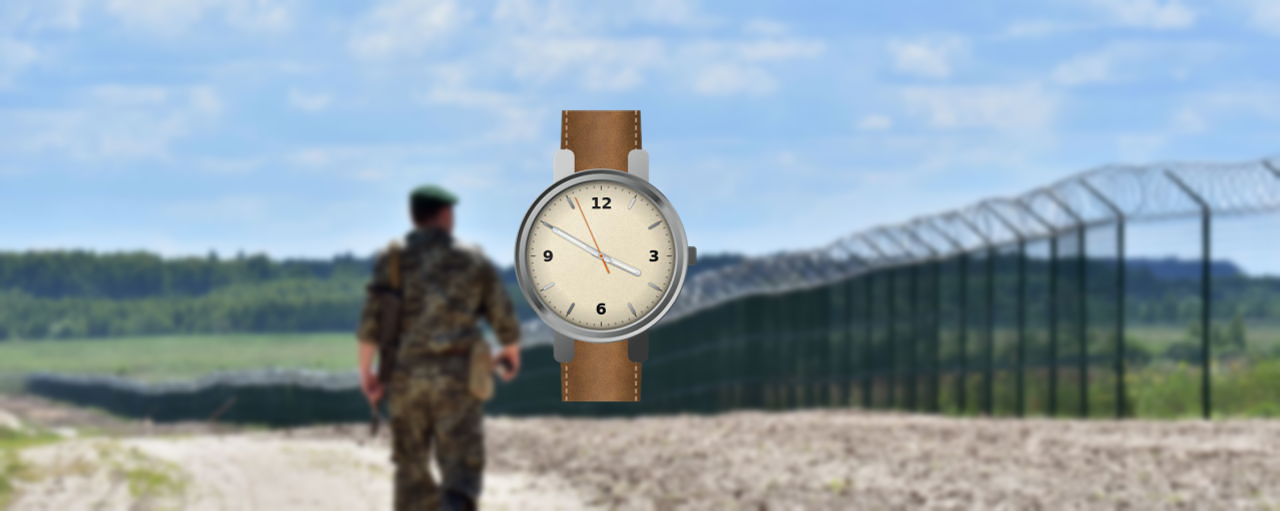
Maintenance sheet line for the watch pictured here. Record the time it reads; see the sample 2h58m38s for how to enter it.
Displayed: 3h49m56s
